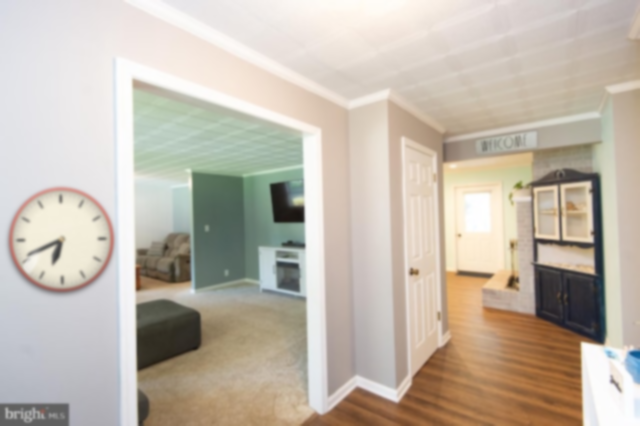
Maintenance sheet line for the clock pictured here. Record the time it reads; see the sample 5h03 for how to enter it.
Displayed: 6h41
